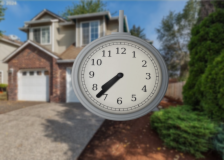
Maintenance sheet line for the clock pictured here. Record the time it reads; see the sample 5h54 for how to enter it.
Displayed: 7h37
